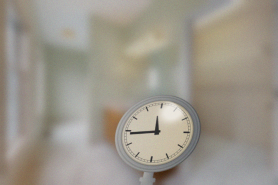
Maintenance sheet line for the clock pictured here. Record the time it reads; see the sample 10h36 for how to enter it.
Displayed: 11h44
